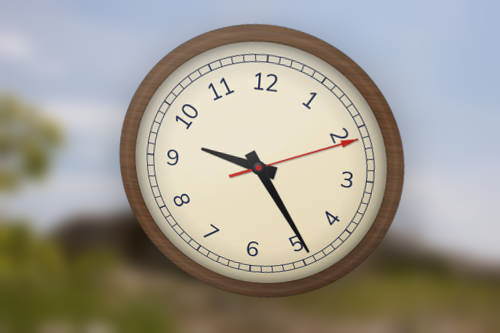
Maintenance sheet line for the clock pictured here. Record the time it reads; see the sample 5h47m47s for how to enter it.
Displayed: 9h24m11s
